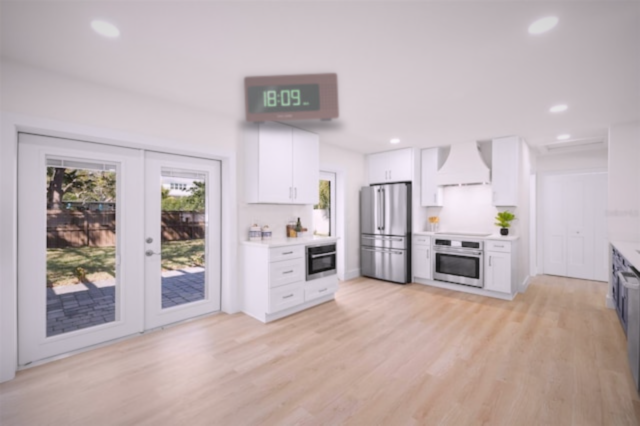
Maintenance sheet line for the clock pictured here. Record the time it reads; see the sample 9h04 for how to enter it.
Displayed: 18h09
